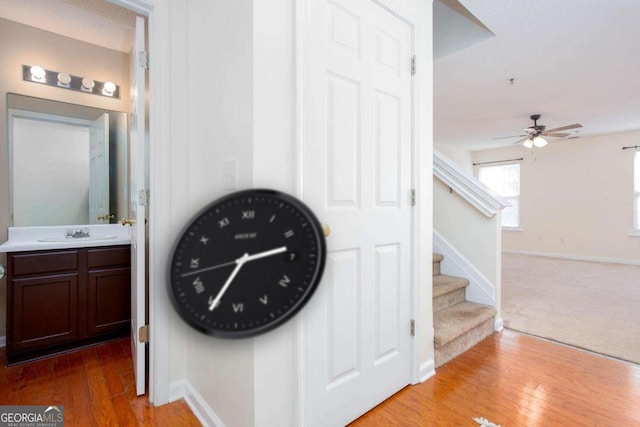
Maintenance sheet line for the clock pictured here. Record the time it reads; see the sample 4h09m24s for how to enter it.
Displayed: 2h34m43s
